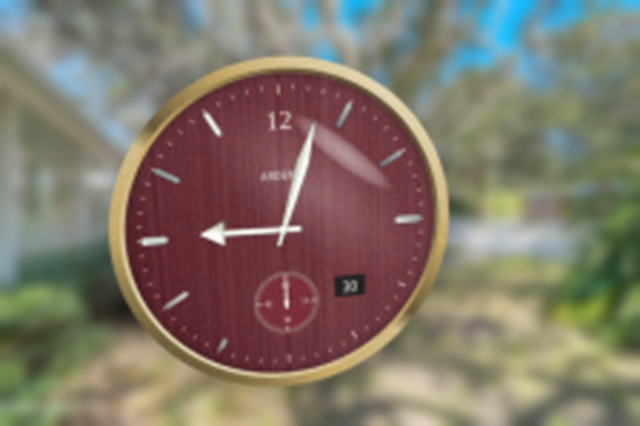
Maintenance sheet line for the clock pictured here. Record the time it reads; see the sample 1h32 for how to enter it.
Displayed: 9h03
